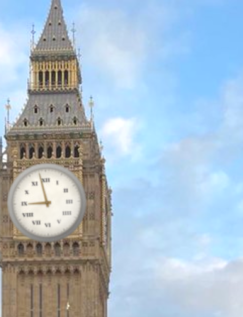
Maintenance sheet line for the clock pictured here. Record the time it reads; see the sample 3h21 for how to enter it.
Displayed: 8h58
